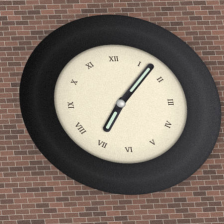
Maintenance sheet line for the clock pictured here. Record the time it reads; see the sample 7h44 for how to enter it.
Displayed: 7h07
